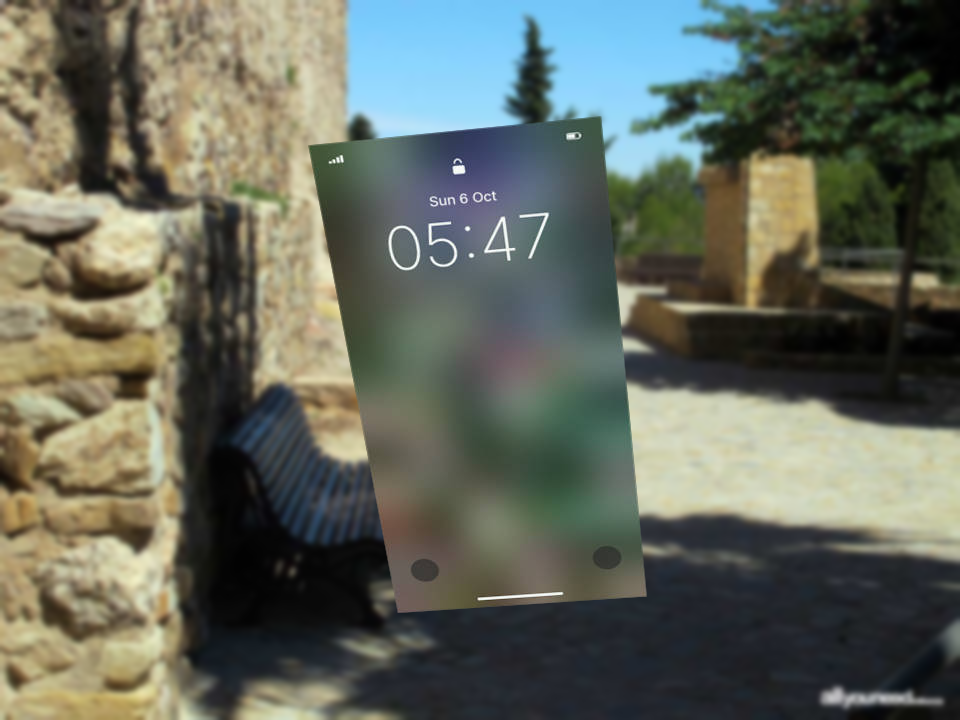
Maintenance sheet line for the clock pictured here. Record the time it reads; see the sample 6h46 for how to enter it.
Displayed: 5h47
